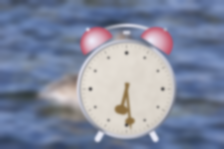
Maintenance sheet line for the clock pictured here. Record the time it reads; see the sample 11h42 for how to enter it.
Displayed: 6h29
